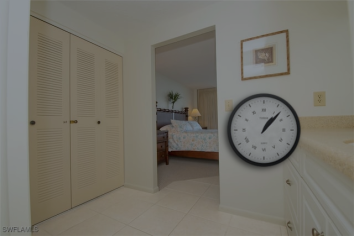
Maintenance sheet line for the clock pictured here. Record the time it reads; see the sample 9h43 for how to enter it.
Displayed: 1h07
